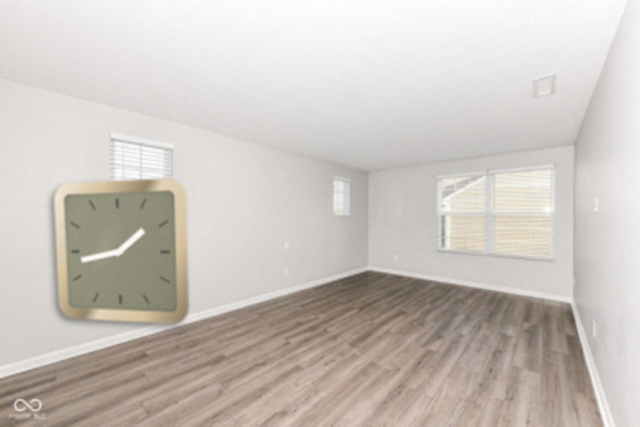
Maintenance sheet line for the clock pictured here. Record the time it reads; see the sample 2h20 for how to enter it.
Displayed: 1h43
